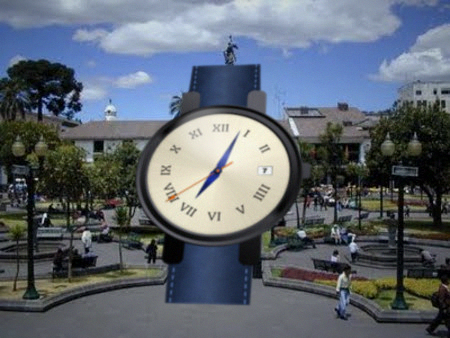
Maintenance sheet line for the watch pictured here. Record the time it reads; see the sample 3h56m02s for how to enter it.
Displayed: 7h03m39s
